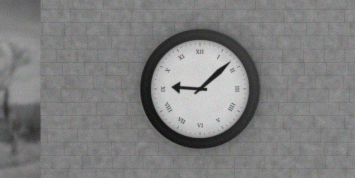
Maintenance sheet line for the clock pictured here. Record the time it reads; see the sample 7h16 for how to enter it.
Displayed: 9h08
